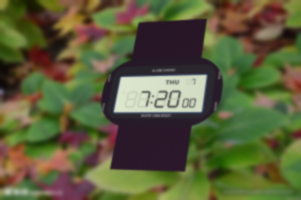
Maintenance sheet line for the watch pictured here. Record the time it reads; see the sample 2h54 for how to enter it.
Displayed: 7h20
